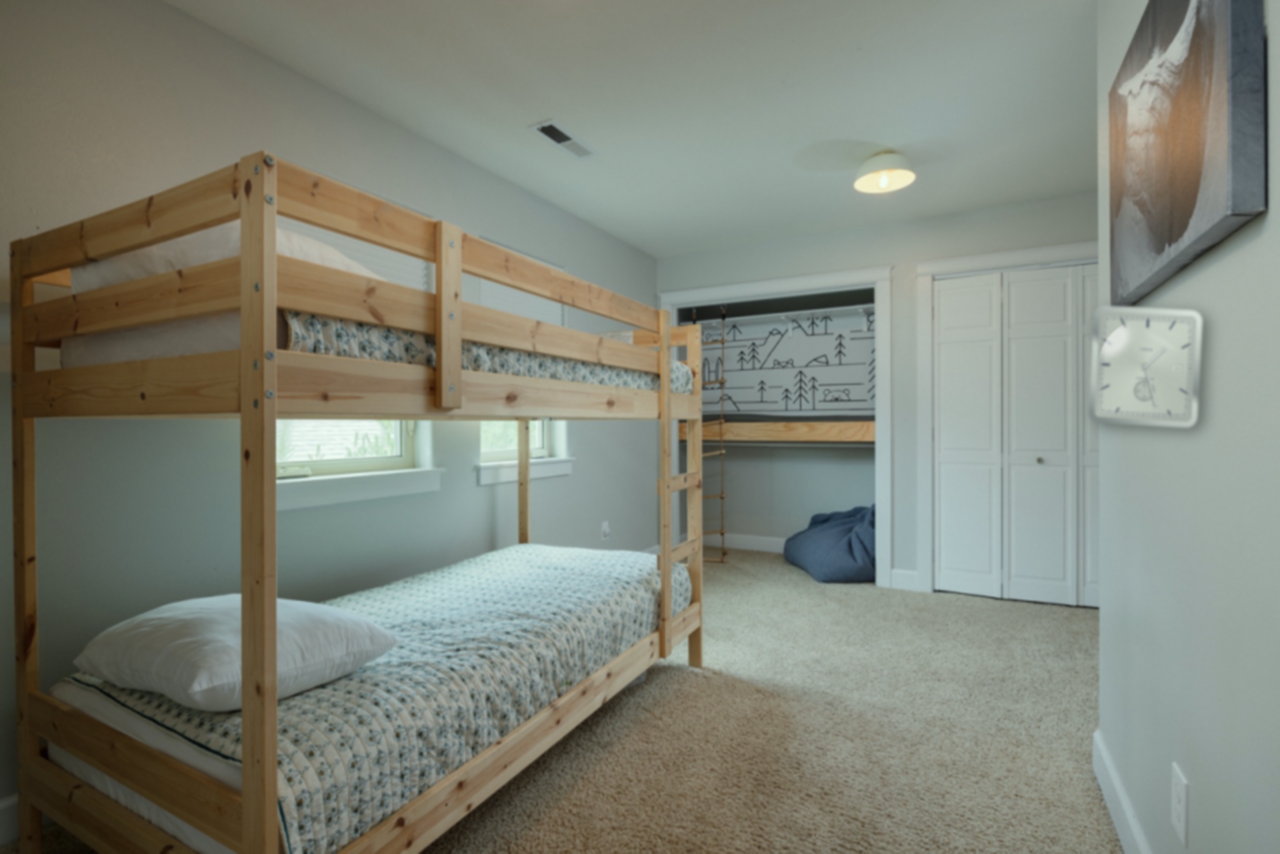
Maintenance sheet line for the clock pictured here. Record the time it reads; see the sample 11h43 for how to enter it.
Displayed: 1h27
